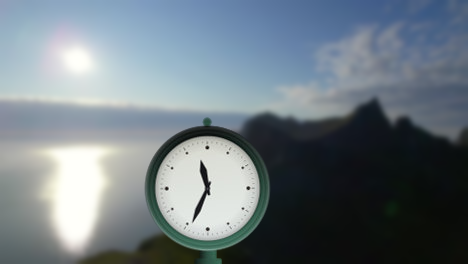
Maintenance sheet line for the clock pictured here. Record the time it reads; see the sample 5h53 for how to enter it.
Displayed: 11h34
